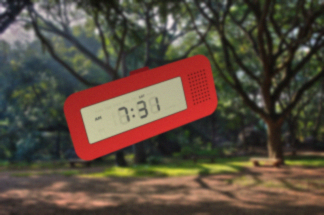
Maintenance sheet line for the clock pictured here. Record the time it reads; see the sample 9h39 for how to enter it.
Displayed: 7h31
